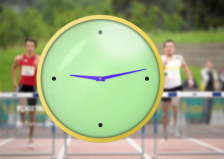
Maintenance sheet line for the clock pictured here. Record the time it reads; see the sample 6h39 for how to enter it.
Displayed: 9h13
